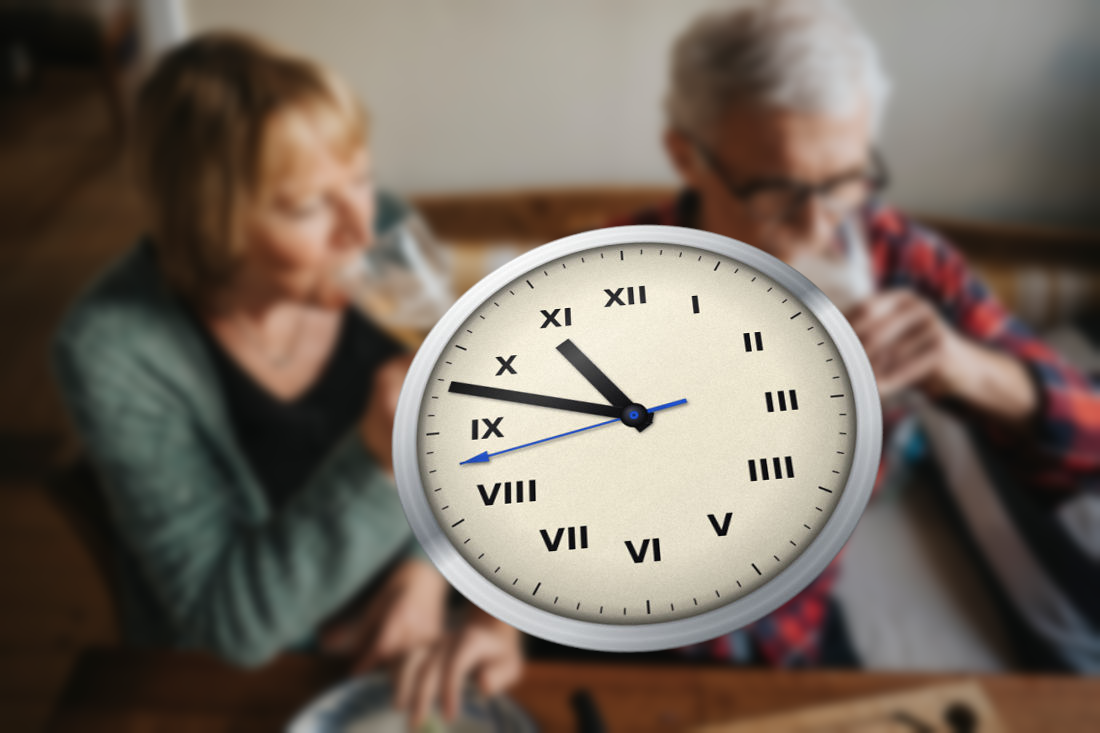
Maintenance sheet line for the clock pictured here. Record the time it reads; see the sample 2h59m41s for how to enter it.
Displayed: 10h47m43s
